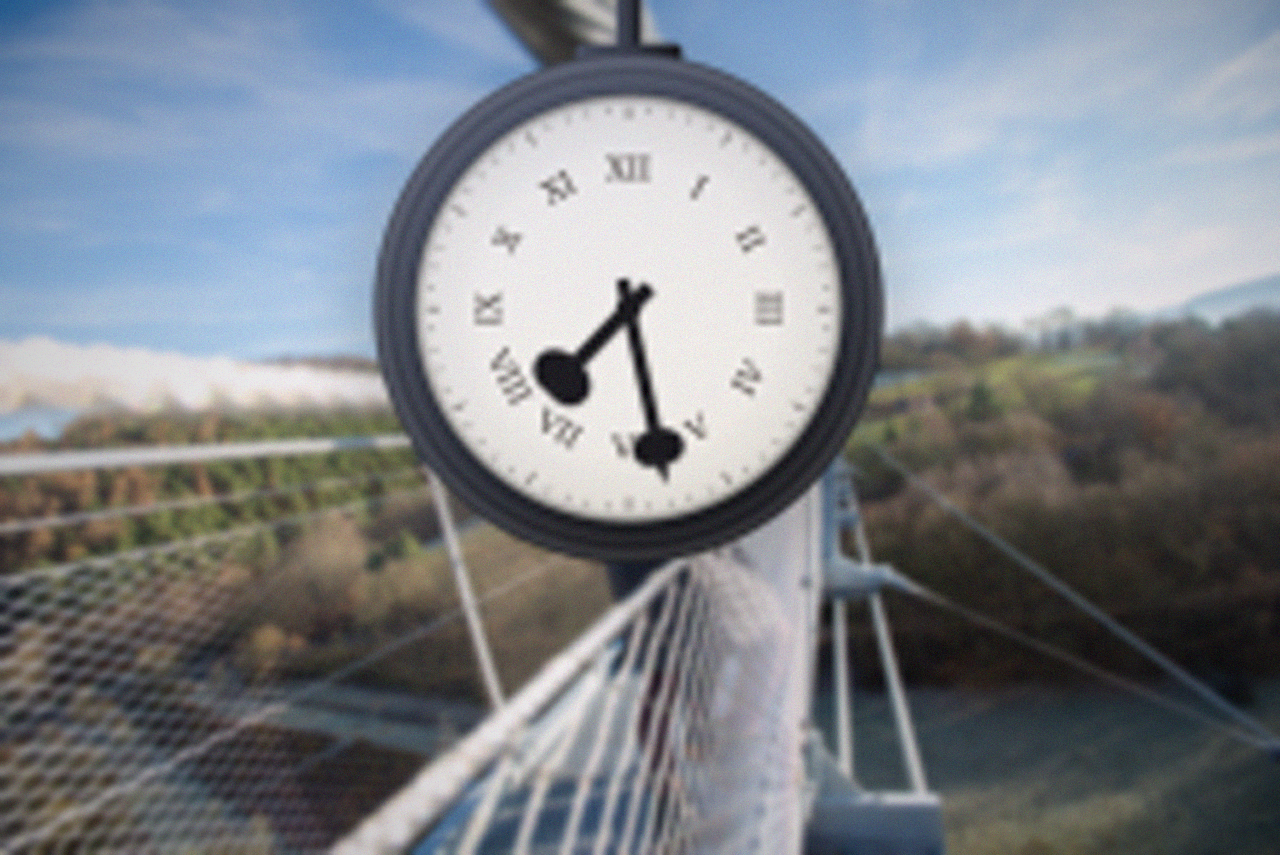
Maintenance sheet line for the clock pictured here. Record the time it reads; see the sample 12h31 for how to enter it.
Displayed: 7h28
